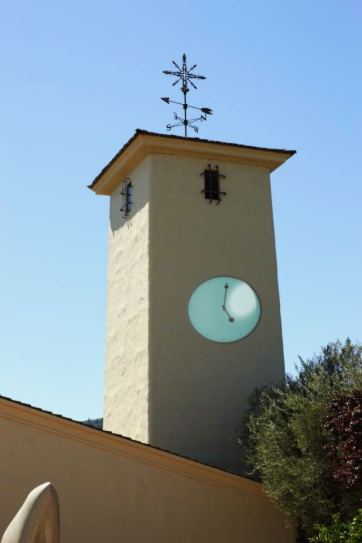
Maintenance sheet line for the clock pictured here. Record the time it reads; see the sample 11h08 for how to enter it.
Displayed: 5h01
